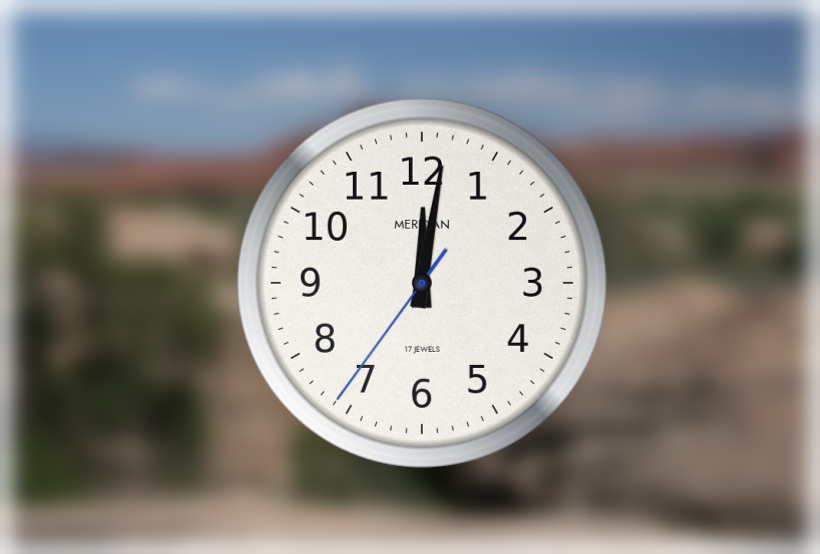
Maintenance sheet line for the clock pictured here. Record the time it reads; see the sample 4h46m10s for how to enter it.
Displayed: 12h01m36s
